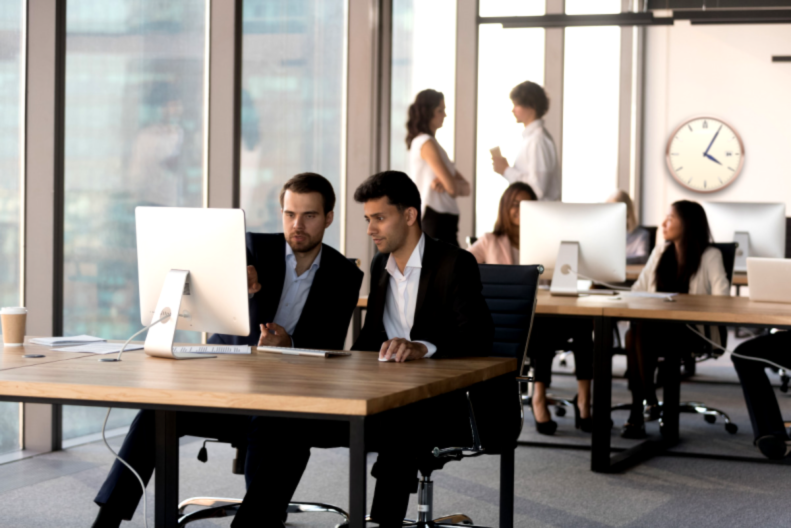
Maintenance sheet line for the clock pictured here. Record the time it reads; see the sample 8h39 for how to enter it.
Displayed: 4h05
